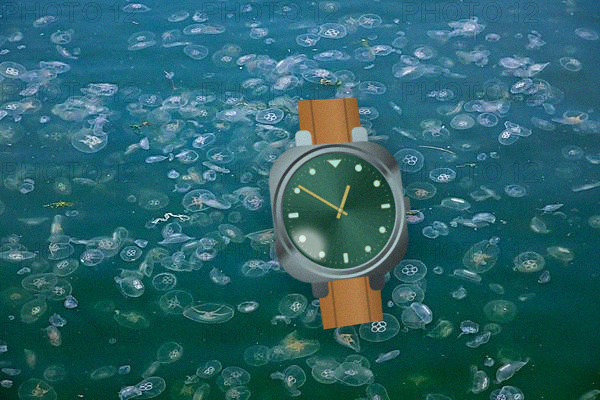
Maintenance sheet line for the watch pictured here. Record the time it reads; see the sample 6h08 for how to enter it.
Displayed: 12h51
